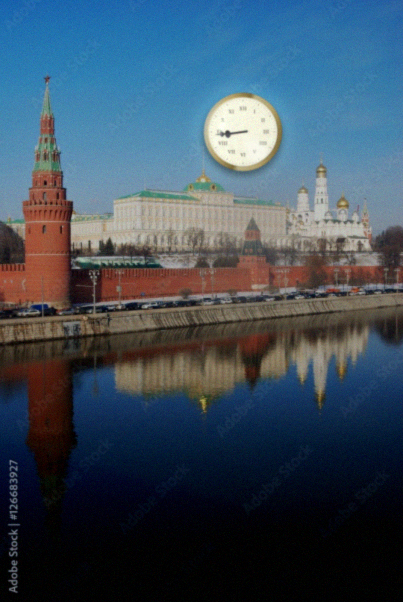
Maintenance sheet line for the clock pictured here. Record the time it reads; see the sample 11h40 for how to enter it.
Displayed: 8h44
